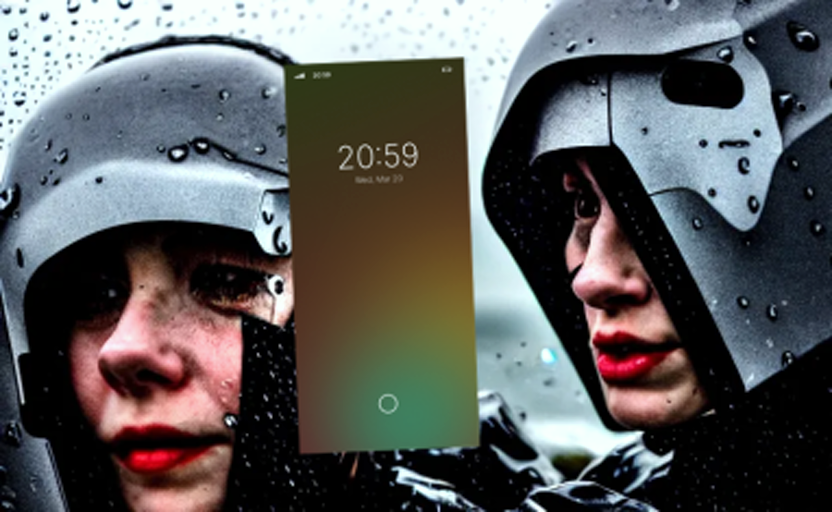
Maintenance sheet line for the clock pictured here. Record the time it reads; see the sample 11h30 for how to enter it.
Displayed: 20h59
